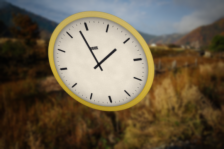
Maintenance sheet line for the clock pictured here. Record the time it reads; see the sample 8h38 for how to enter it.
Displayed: 1h58
